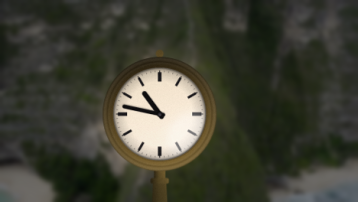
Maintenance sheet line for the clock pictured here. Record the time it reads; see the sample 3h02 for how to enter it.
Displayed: 10h47
